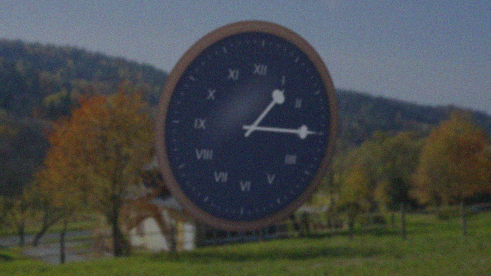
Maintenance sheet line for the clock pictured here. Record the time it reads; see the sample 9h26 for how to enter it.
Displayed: 1h15
